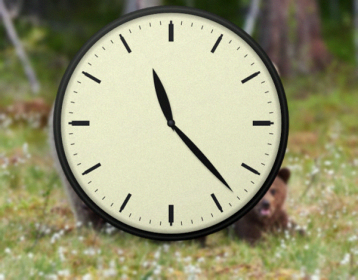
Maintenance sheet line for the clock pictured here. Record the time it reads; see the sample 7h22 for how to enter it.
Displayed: 11h23
